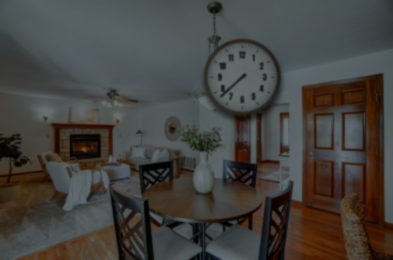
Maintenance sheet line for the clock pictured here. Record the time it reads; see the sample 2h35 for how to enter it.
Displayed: 7h38
